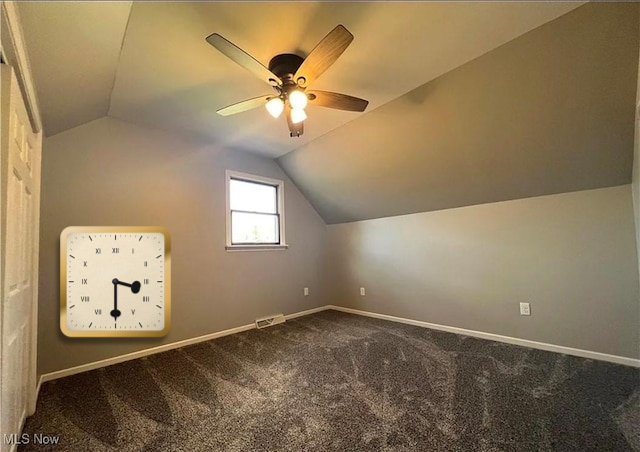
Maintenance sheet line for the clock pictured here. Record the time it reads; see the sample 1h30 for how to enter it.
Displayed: 3h30
